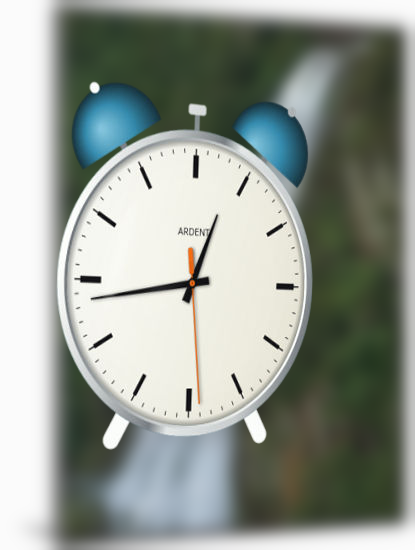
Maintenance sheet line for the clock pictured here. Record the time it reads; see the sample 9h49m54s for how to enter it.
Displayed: 12h43m29s
